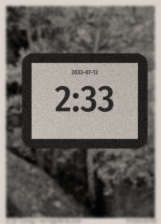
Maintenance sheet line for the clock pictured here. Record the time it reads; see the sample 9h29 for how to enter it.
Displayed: 2h33
